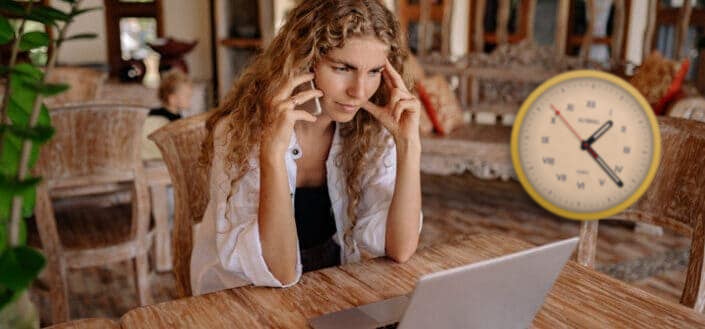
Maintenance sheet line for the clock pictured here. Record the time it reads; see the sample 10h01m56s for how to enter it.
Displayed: 1h21m52s
